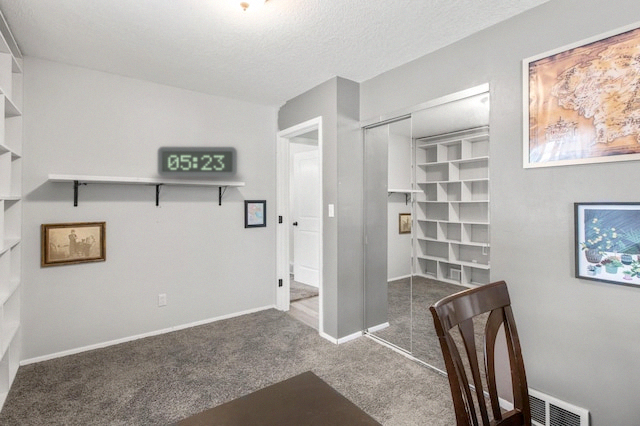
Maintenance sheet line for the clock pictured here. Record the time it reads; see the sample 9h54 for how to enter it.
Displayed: 5h23
